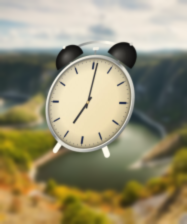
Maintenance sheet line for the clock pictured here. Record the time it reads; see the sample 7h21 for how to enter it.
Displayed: 7h01
